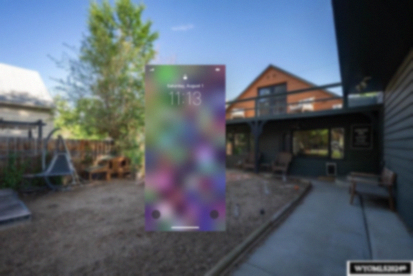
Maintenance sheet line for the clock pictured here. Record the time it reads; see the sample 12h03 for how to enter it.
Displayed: 11h13
